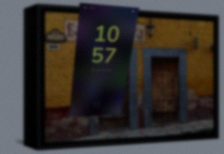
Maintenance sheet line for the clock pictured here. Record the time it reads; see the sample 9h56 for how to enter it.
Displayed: 10h57
